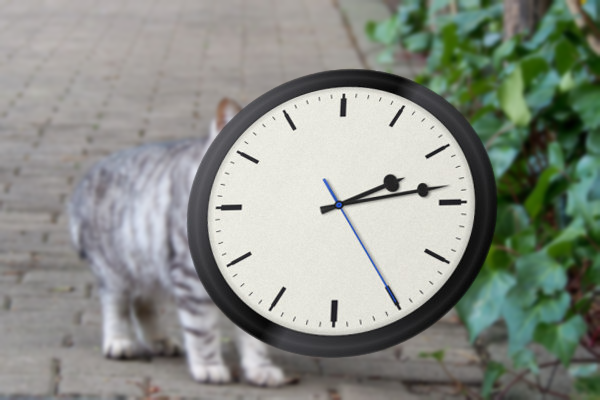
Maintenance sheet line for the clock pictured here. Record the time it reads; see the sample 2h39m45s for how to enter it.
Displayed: 2h13m25s
